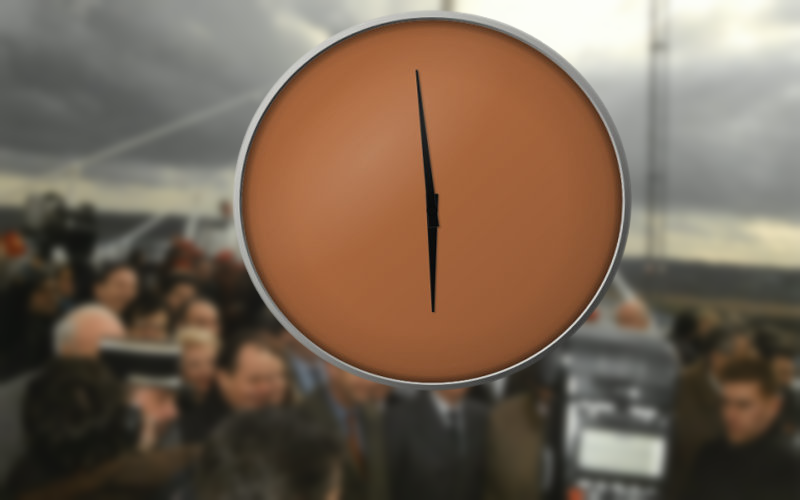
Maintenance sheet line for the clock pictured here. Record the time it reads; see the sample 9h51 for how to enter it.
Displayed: 5h59
